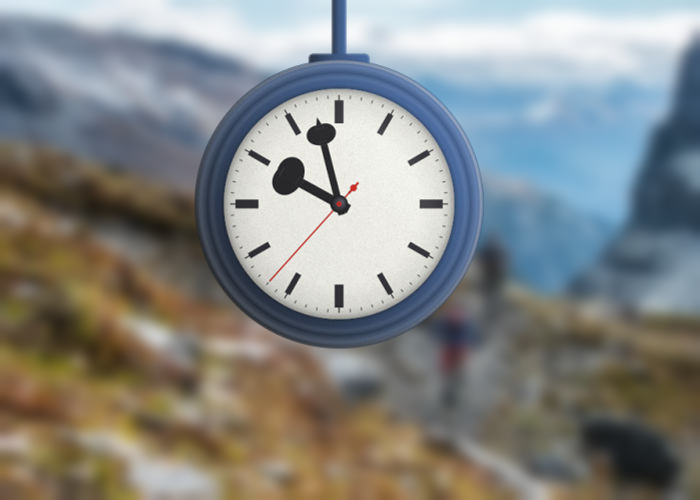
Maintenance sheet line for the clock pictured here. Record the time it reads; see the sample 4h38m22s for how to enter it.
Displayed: 9h57m37s
